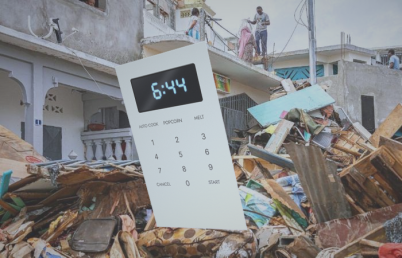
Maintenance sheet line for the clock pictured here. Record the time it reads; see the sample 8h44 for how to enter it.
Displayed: 6h44
